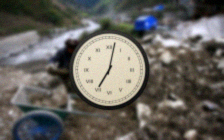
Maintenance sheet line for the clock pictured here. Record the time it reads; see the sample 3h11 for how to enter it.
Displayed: 7h02
